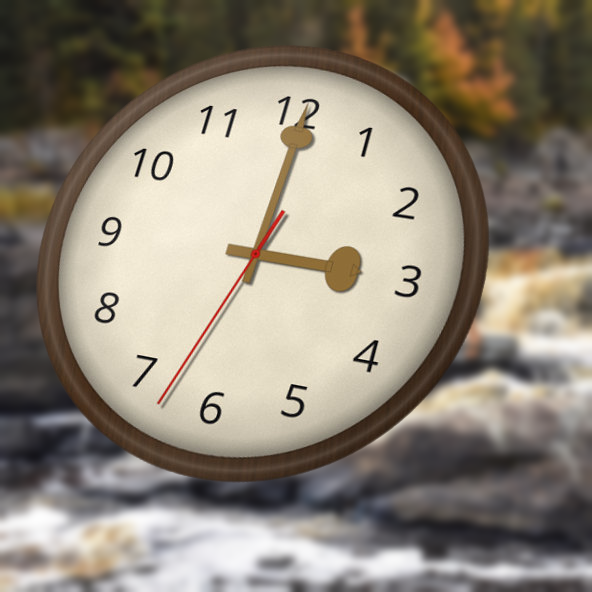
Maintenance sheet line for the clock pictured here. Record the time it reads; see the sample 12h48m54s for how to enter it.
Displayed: 3h00m33s
